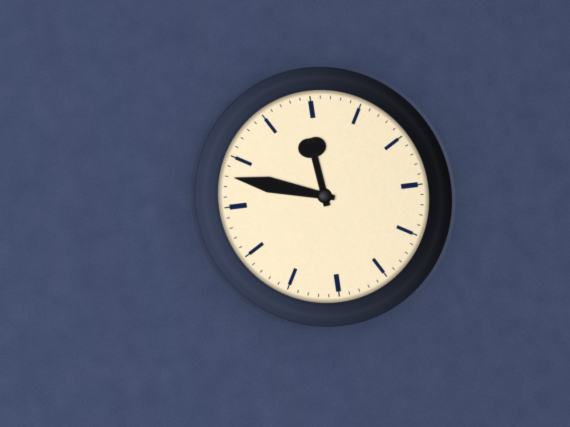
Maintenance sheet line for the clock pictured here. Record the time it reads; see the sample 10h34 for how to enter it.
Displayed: 11h48
